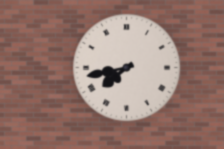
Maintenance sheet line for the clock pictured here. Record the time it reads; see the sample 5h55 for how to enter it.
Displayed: 7h43
